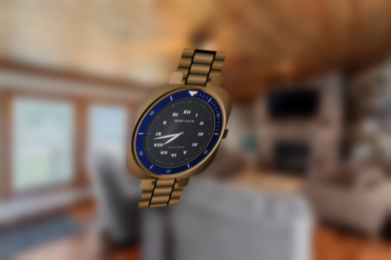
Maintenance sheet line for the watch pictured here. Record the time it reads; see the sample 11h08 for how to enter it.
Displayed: 7h43
